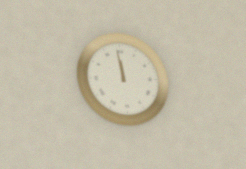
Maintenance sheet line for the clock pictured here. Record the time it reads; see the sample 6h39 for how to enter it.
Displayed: 11h59
